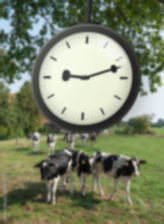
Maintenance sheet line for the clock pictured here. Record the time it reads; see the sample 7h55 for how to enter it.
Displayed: 9h12
